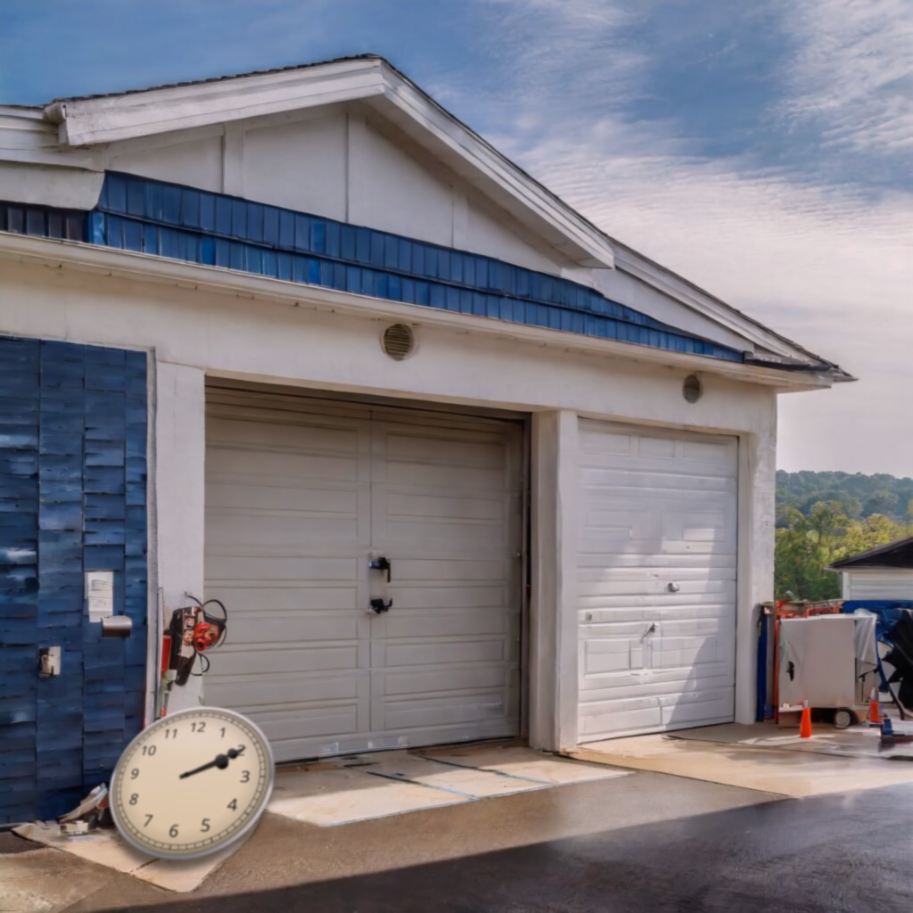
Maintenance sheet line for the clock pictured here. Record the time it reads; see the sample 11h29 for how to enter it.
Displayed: 2h10
